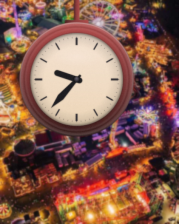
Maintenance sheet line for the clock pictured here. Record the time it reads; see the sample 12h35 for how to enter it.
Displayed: 9h37
